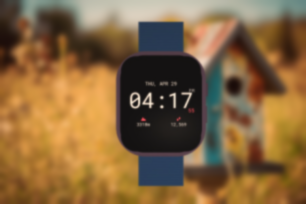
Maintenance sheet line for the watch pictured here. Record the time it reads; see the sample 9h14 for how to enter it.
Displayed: 4h17
